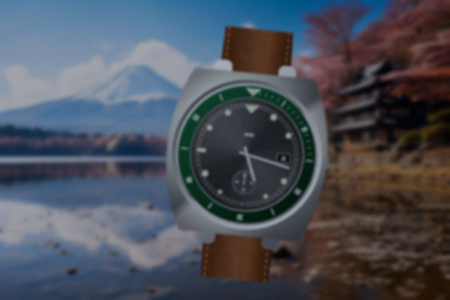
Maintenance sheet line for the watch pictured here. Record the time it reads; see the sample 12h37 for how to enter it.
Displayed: 5h17
